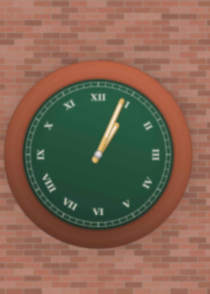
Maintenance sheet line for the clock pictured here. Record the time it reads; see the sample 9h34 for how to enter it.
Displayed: 1h04
